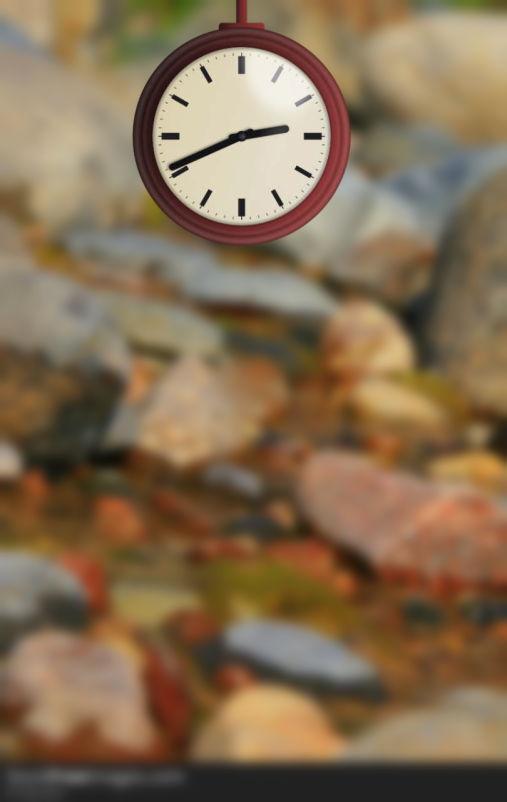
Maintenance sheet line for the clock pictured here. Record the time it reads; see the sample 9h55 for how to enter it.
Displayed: 2h41
